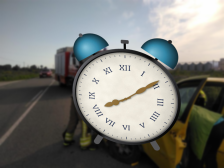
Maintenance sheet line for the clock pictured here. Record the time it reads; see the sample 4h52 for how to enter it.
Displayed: 8h09
